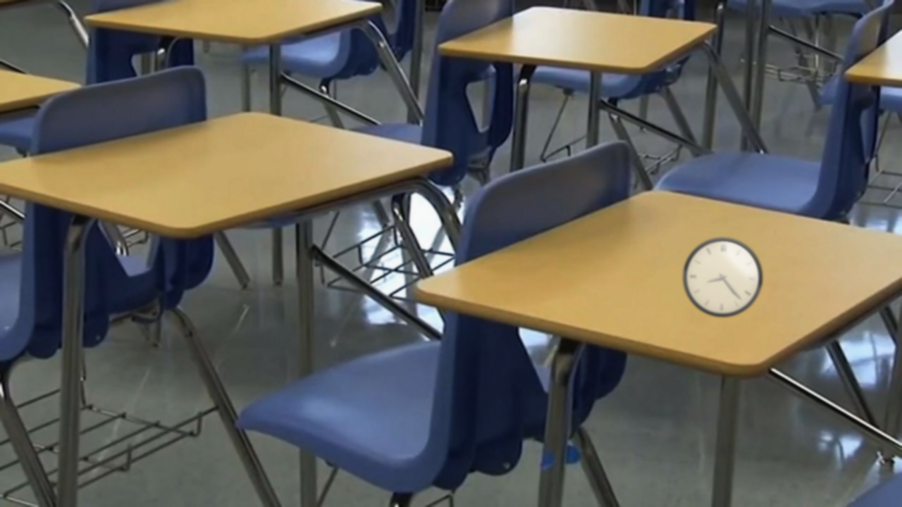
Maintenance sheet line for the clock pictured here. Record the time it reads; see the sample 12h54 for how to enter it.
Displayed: 8h23
